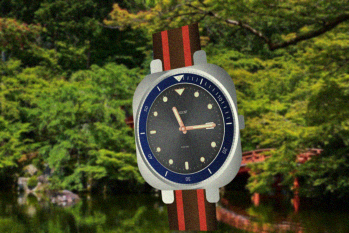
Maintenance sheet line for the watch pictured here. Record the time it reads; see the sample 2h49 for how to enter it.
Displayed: 11h15
